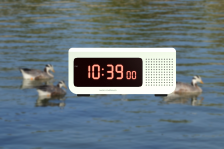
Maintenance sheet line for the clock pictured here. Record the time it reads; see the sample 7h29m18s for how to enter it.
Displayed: 10h39m00s
